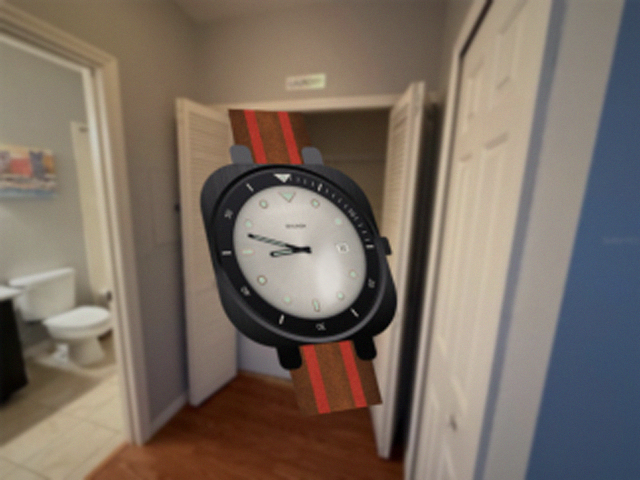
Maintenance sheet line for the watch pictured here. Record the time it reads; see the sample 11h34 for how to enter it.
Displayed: 8h48
